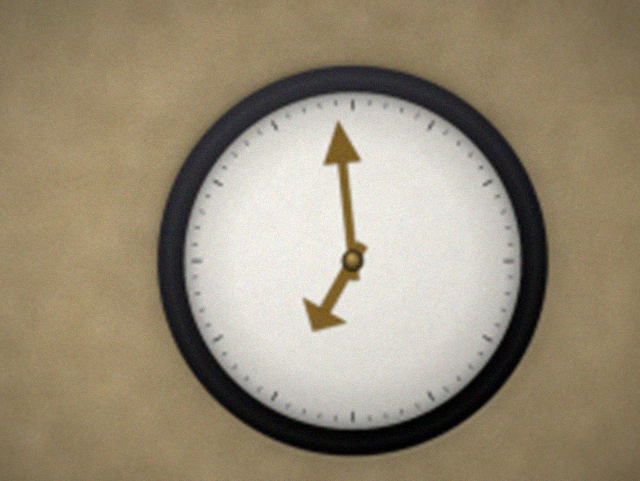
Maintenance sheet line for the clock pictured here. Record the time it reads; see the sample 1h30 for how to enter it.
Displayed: 6h59
